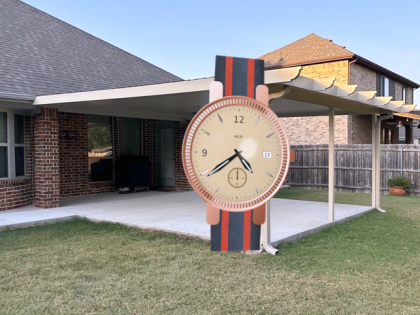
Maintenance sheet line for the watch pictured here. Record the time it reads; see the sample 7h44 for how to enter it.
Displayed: 4h39
